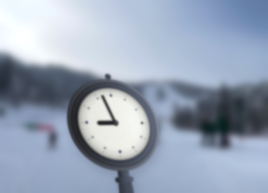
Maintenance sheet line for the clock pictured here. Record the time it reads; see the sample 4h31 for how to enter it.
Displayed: 8h57
